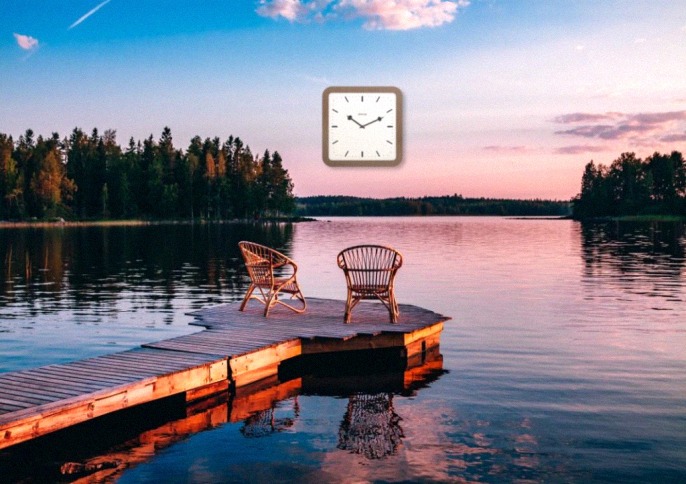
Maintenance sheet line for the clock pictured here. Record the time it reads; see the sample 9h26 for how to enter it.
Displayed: 10h11
